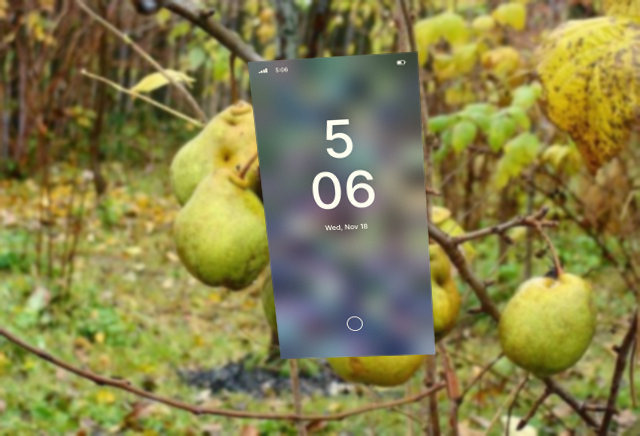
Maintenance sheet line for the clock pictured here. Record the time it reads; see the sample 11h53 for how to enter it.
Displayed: 5h06
